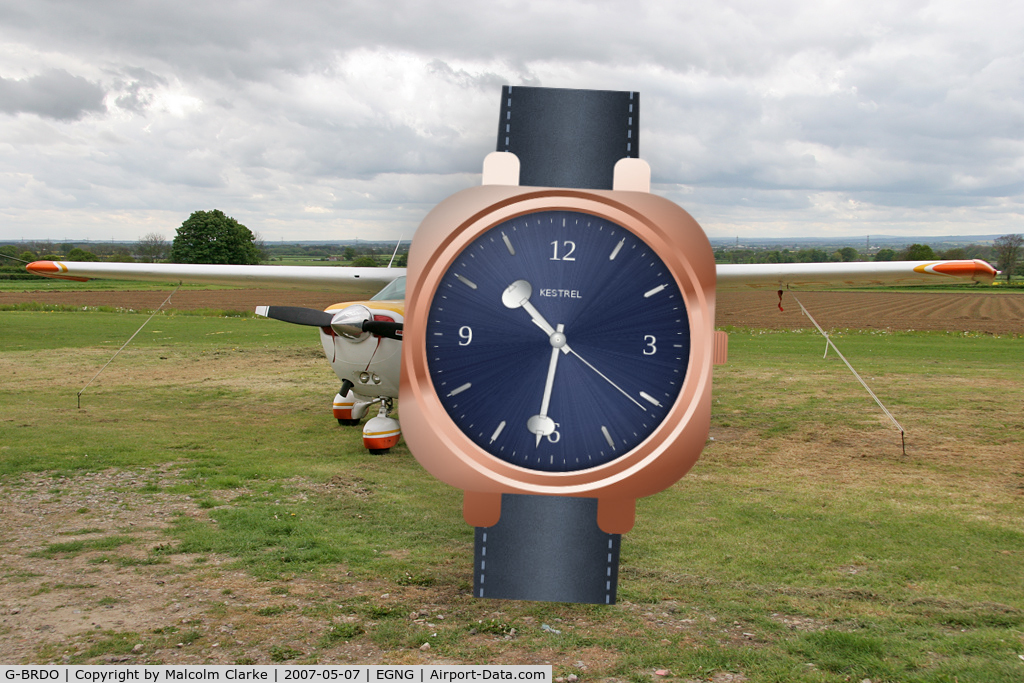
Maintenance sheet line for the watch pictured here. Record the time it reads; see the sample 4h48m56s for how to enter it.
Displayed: 10h31m21s
